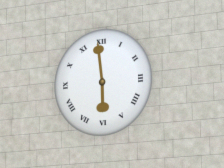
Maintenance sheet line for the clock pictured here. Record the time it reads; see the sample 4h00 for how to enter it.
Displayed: 5h59
